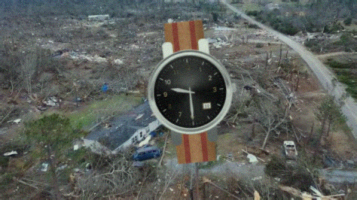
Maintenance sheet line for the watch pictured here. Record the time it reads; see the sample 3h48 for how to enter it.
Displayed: 9h30
